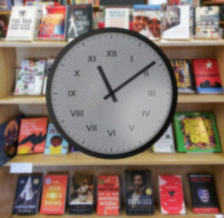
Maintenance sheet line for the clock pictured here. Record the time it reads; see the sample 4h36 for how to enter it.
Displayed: 11h09
